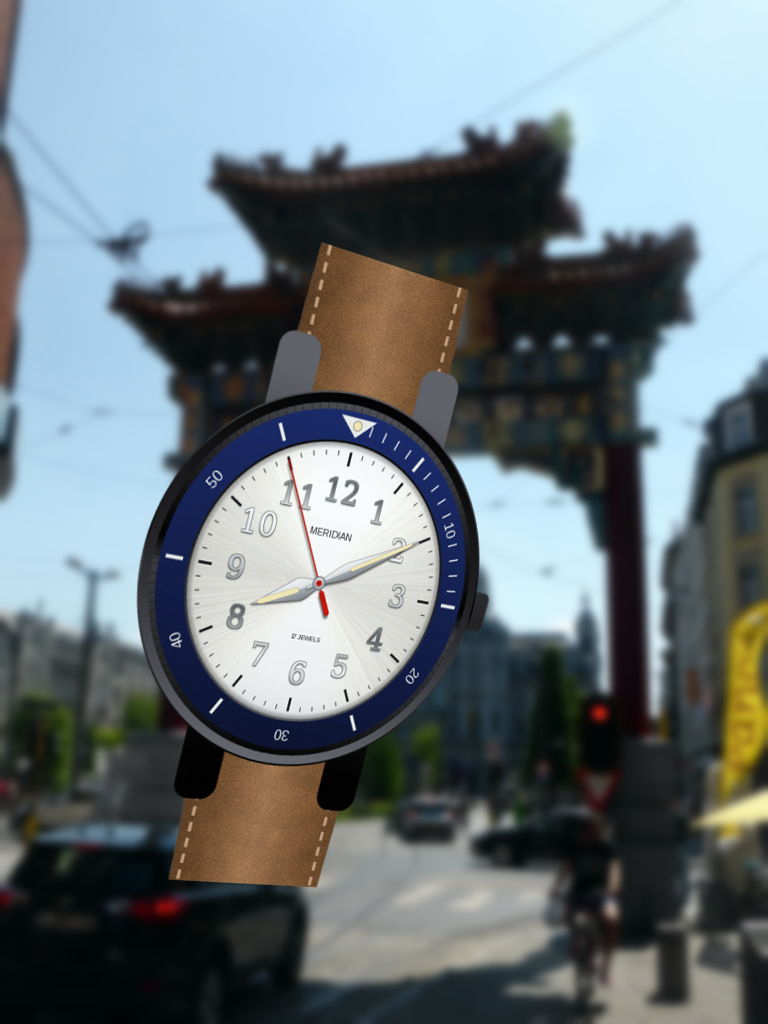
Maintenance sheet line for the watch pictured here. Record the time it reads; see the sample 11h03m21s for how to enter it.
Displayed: 8h09m55s
